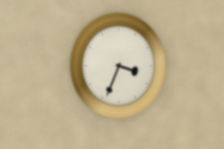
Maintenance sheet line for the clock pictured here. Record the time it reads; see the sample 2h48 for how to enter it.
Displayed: 3h34
